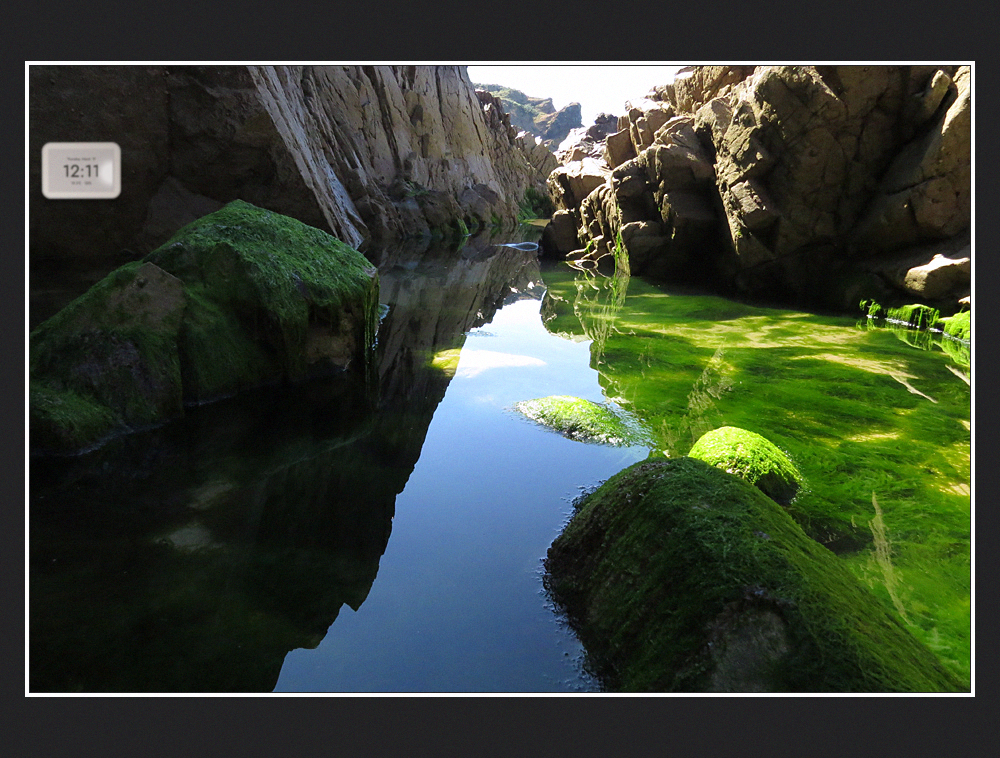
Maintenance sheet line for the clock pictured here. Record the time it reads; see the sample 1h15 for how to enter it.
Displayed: 12h11
